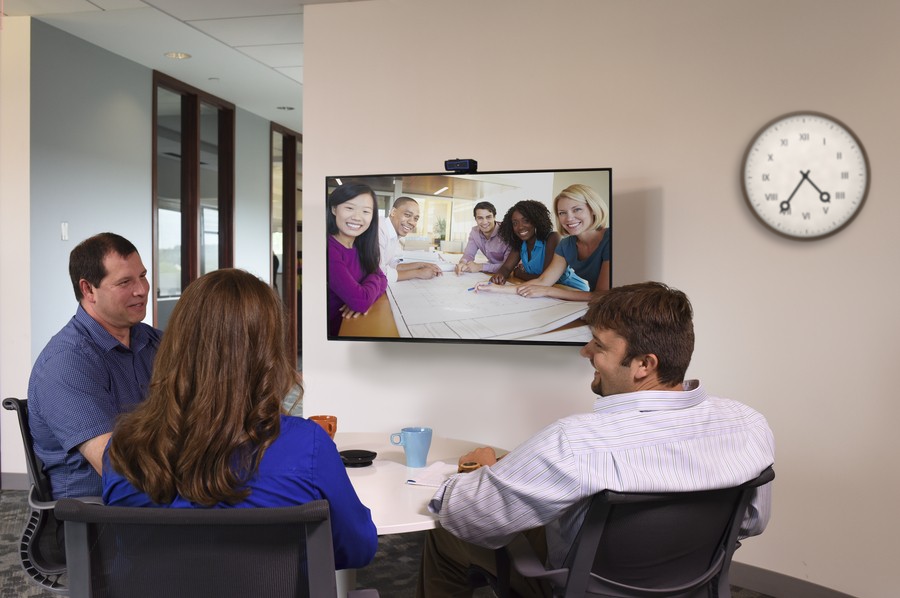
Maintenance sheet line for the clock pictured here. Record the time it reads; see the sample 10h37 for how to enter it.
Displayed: 4h36
